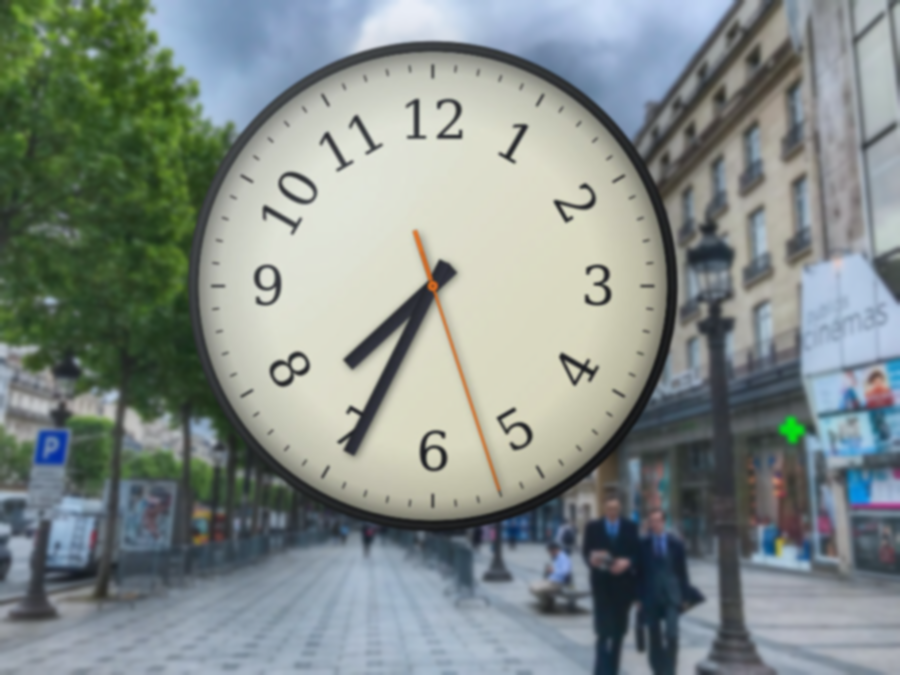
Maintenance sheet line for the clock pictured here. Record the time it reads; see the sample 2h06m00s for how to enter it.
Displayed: 7h34m27s
